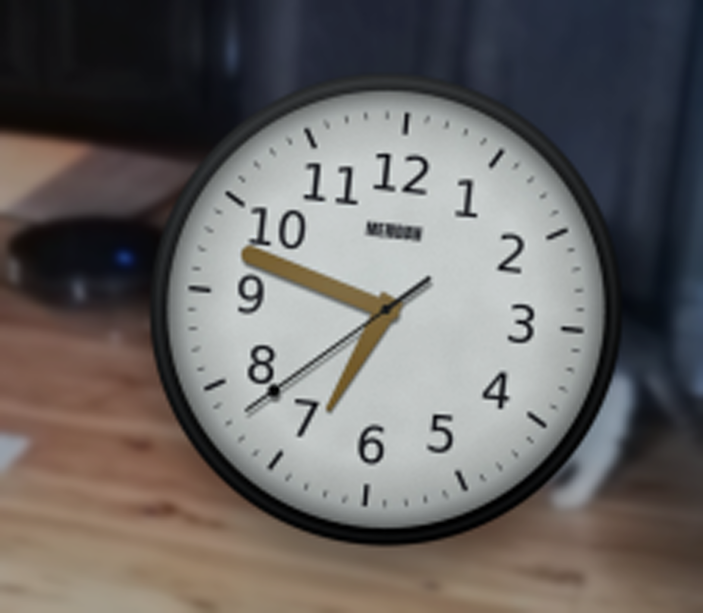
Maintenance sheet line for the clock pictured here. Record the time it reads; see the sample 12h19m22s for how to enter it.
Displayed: 6h47m38s
